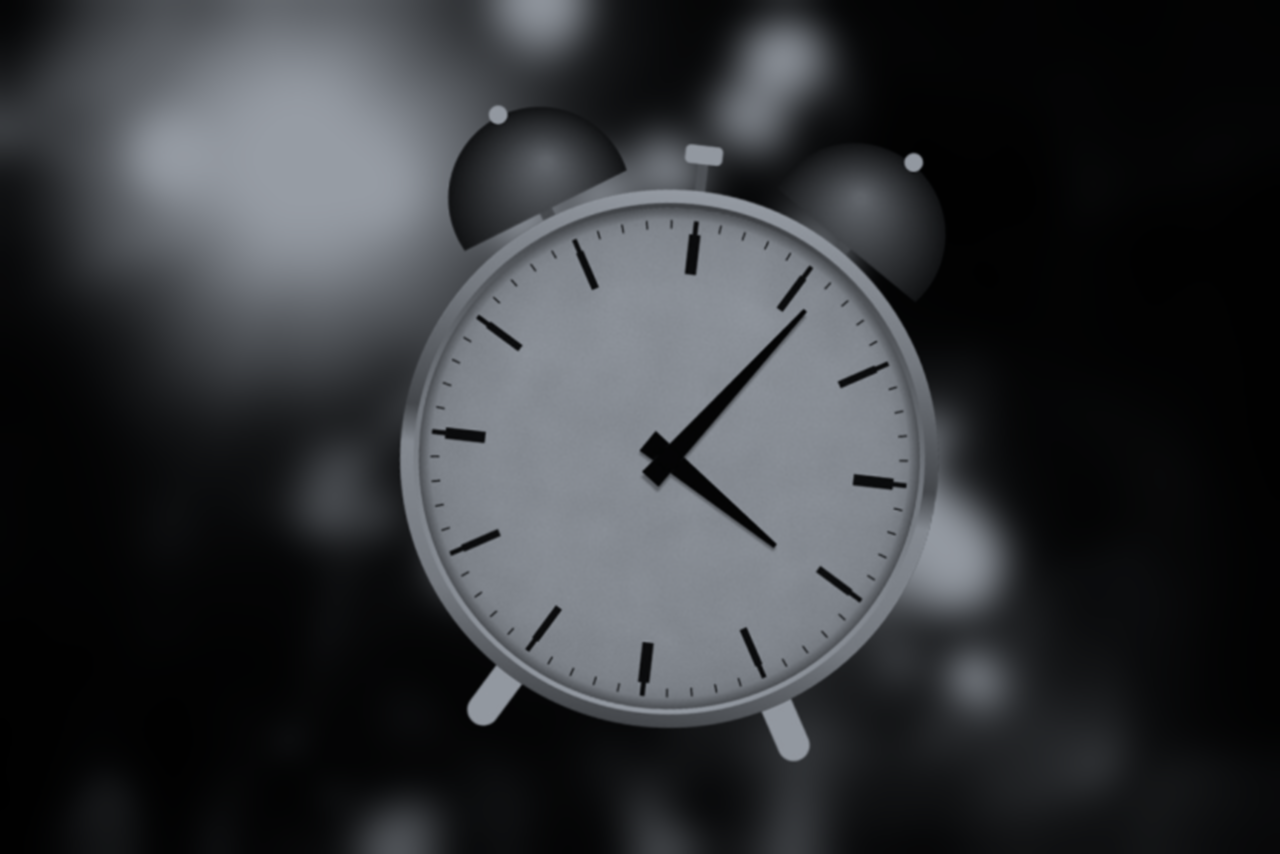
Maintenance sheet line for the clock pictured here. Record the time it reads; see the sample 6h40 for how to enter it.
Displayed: 4h06
